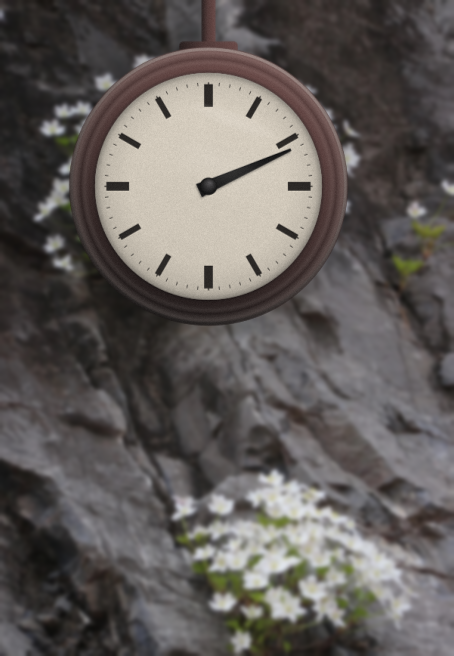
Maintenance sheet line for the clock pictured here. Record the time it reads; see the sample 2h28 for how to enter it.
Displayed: 2h11
